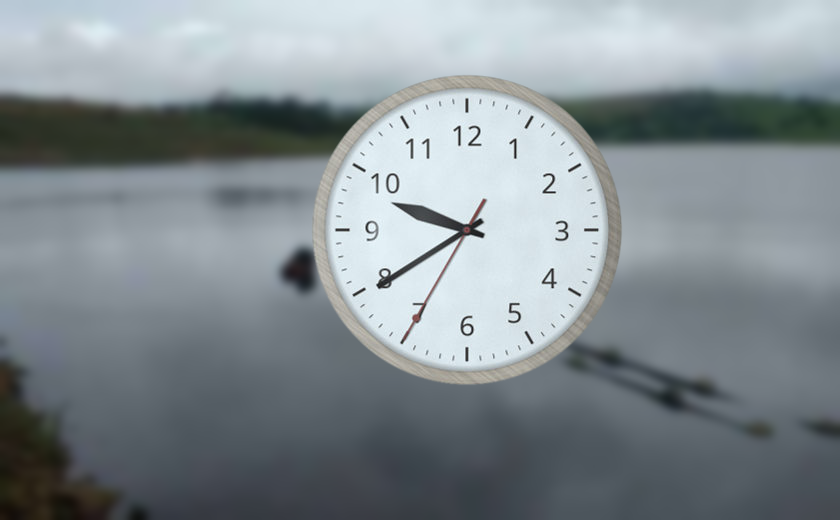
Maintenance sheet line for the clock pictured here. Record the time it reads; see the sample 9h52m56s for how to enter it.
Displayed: 9h39m35s
